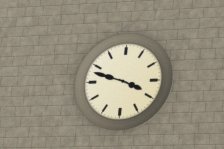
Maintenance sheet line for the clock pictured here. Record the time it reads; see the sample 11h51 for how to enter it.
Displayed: 3h48
